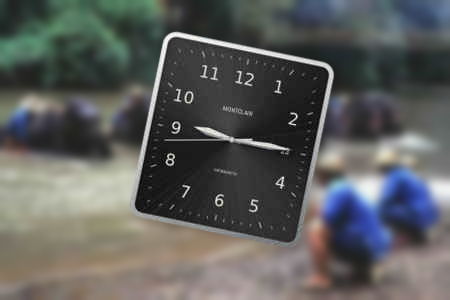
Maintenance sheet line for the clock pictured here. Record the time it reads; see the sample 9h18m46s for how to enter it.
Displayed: 9h14m43s
